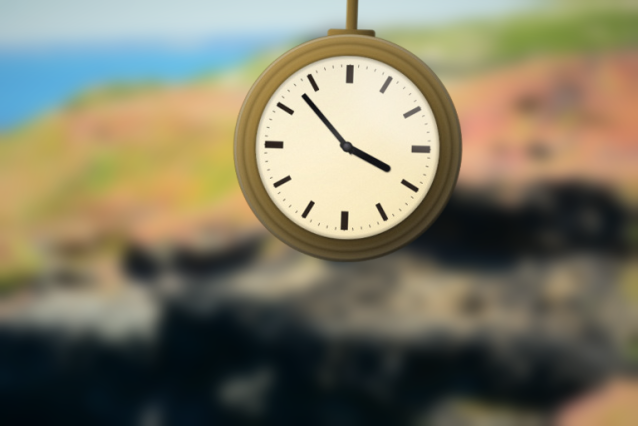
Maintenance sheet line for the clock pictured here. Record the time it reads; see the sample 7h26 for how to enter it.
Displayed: 3h53
